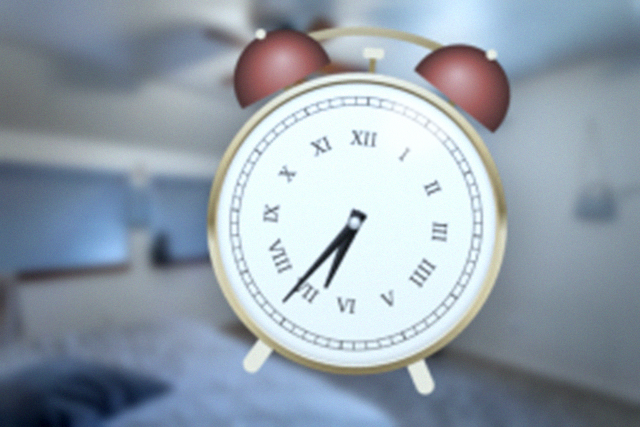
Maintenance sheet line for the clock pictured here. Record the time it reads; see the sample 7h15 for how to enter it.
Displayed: 6h36
